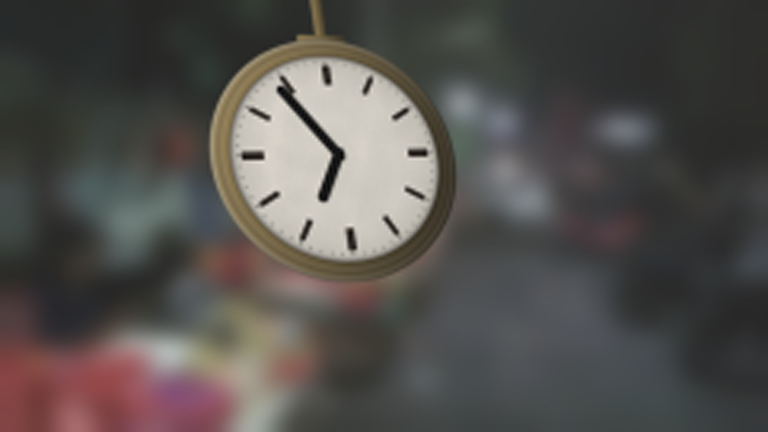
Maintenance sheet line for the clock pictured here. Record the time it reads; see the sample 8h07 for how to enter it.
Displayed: 6h54
